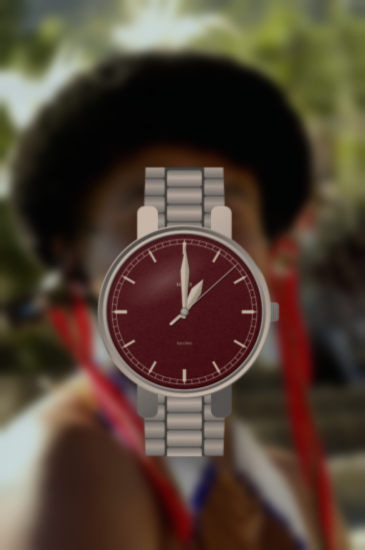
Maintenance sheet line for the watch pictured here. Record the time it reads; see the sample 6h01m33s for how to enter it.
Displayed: 1h00m08s
